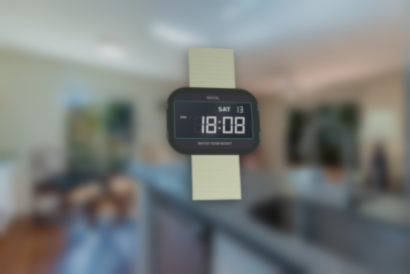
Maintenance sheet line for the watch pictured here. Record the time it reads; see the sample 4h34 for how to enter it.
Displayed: 18h08
